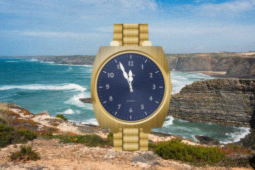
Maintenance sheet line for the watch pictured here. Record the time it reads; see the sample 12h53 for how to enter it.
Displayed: 11h56
